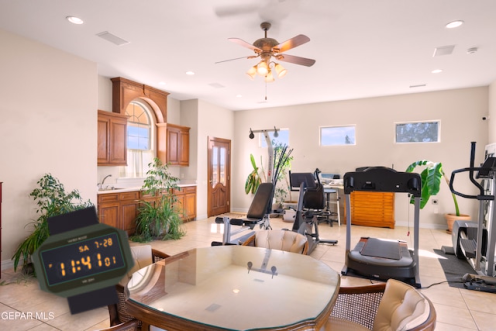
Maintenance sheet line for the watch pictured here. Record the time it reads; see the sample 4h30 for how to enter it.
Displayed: 11h41
